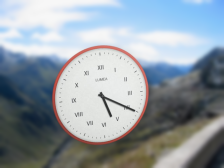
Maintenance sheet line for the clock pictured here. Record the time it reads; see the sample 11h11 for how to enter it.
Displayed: 5h20
